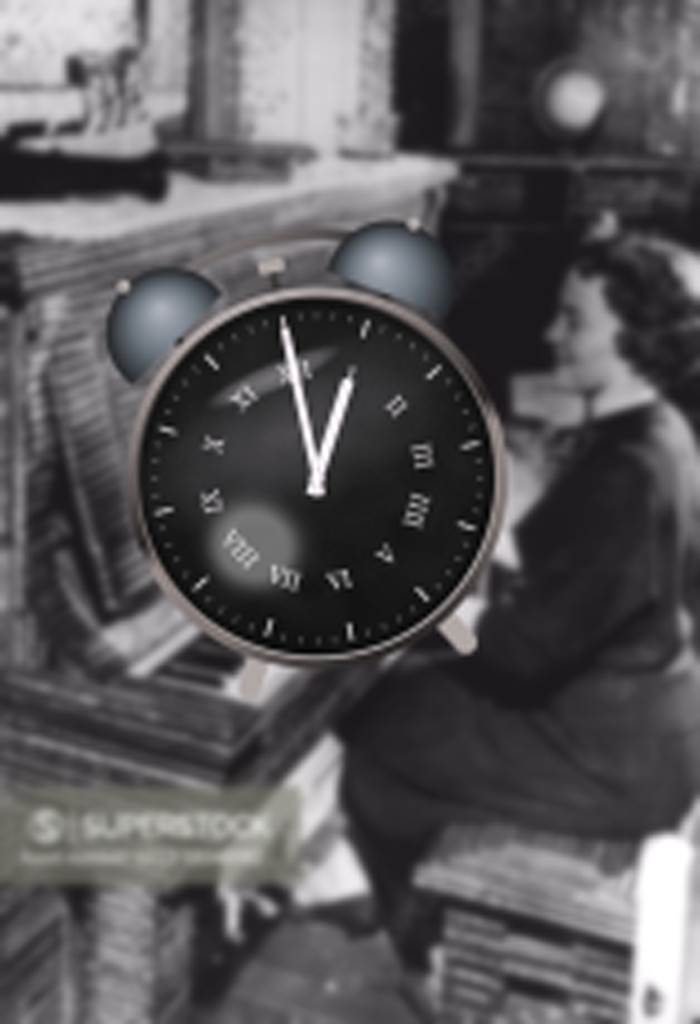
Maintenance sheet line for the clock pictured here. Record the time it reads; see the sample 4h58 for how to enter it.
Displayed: 1h00
